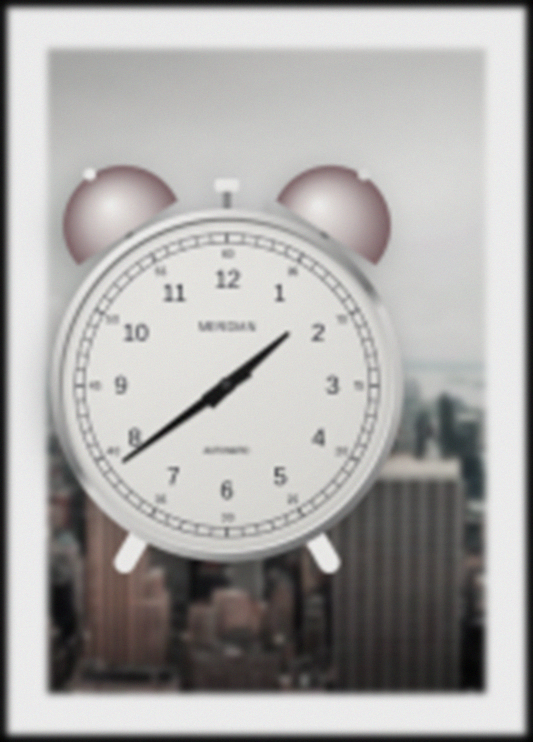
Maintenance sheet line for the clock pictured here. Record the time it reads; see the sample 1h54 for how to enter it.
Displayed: 1h39
